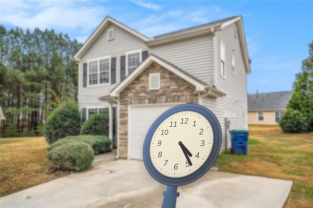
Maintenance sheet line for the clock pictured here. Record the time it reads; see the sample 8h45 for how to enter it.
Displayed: 4h24
